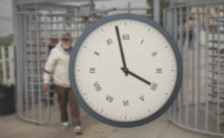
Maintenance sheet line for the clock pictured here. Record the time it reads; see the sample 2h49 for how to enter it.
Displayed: 3h58
